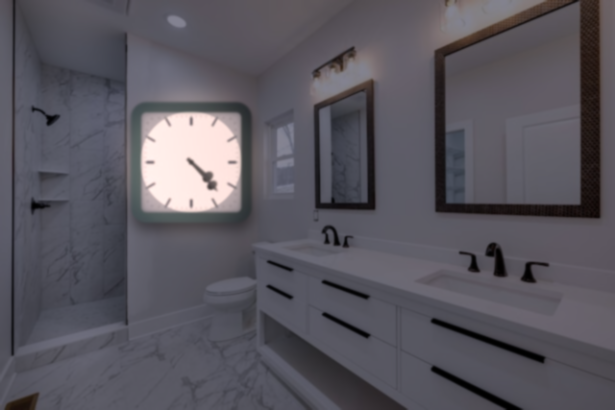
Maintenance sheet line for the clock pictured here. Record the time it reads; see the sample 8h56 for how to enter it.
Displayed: 4h23
